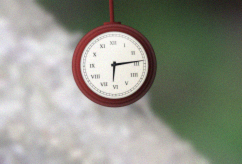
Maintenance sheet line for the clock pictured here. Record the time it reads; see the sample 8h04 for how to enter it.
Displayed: 6h14
